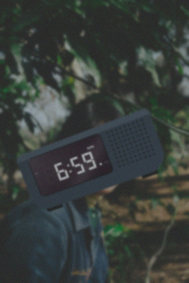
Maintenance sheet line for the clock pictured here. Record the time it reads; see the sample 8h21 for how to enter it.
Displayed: 6h59
